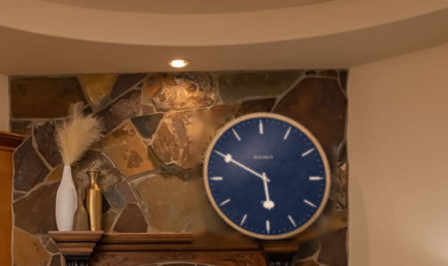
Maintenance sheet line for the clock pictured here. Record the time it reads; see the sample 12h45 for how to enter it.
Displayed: 5h50
